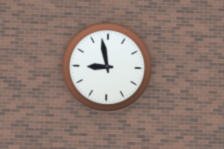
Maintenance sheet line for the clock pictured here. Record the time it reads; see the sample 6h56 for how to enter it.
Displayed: 8h58
